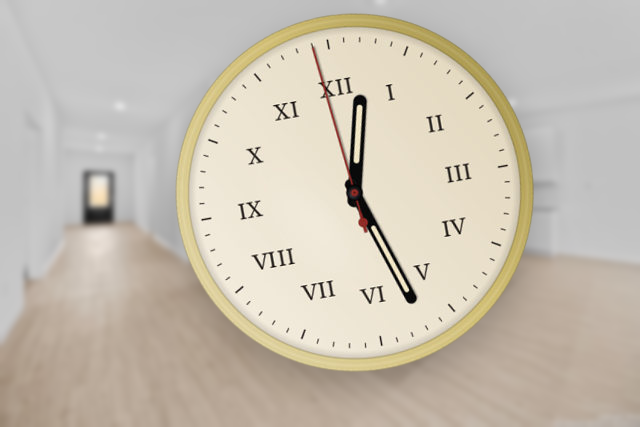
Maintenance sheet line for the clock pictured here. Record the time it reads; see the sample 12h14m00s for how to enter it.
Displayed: 12h26m59s
